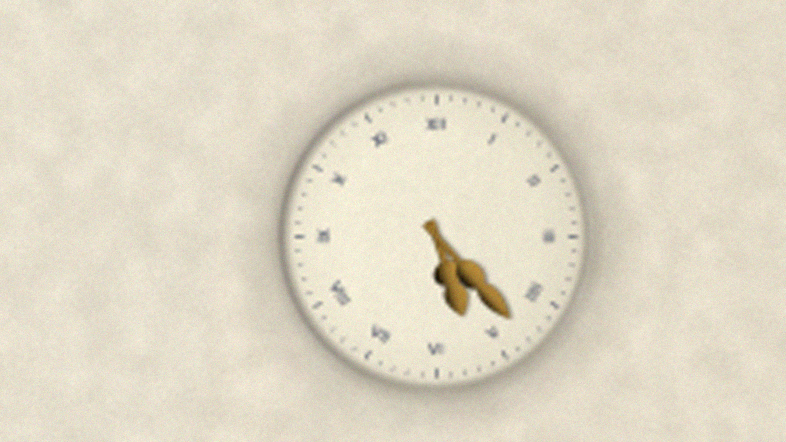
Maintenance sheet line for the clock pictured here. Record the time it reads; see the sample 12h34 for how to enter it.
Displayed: 5h23
